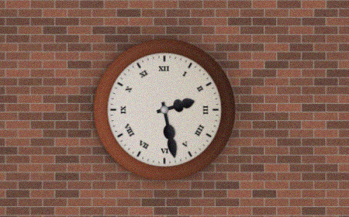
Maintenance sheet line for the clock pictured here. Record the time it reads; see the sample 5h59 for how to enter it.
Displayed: 2h28
